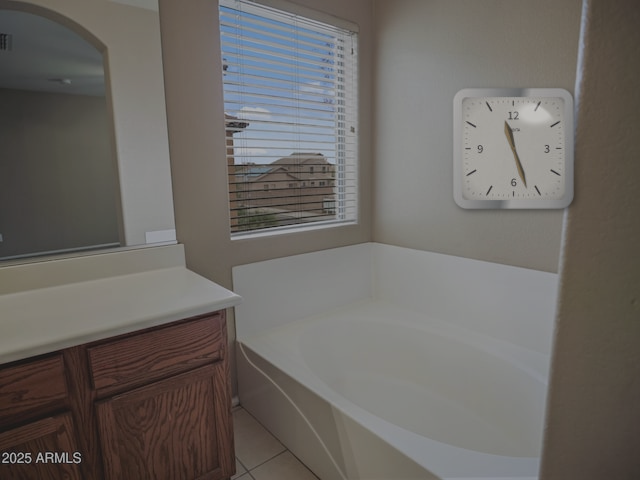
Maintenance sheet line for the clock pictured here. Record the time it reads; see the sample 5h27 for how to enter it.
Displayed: 11h27
